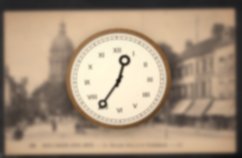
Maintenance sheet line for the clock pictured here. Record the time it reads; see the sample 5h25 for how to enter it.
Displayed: 12h36
